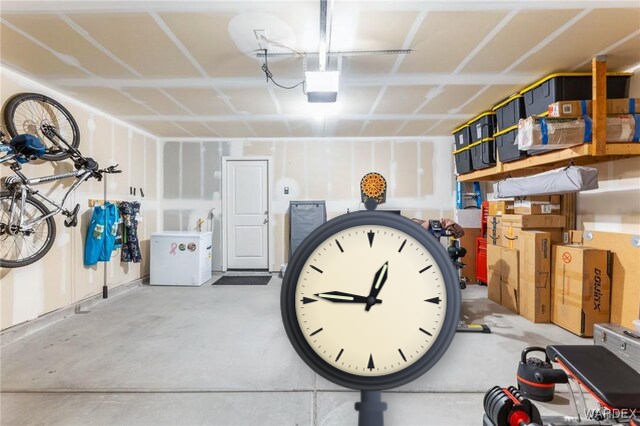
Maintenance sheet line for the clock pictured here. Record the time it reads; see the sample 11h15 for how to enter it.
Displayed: 12h46
